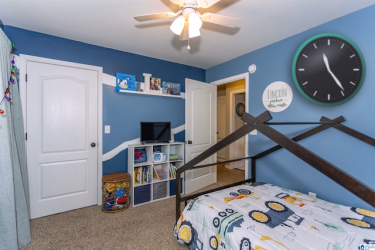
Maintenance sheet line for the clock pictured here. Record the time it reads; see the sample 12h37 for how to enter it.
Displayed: 11h24
